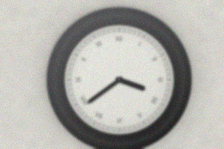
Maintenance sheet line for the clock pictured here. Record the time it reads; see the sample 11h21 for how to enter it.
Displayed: 3h39
